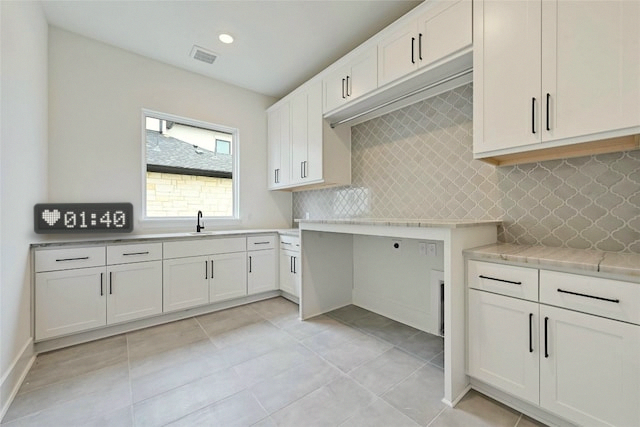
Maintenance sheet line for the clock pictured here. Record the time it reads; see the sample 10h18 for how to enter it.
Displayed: 1h40
